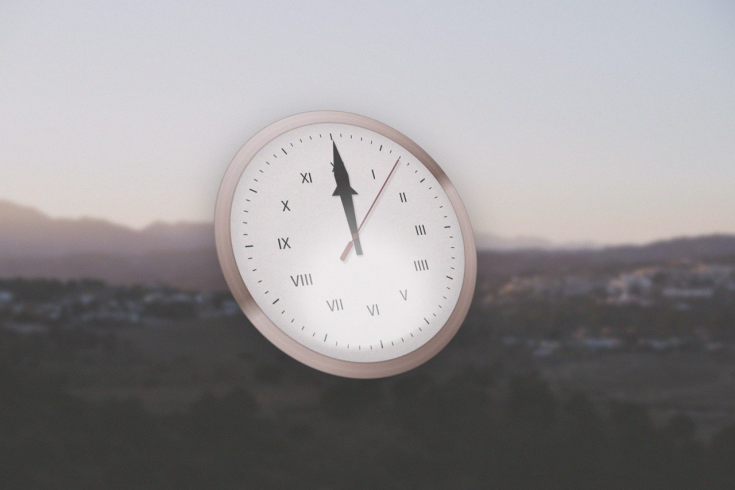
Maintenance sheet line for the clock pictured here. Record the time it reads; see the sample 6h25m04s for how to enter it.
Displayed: 12h00m07s
